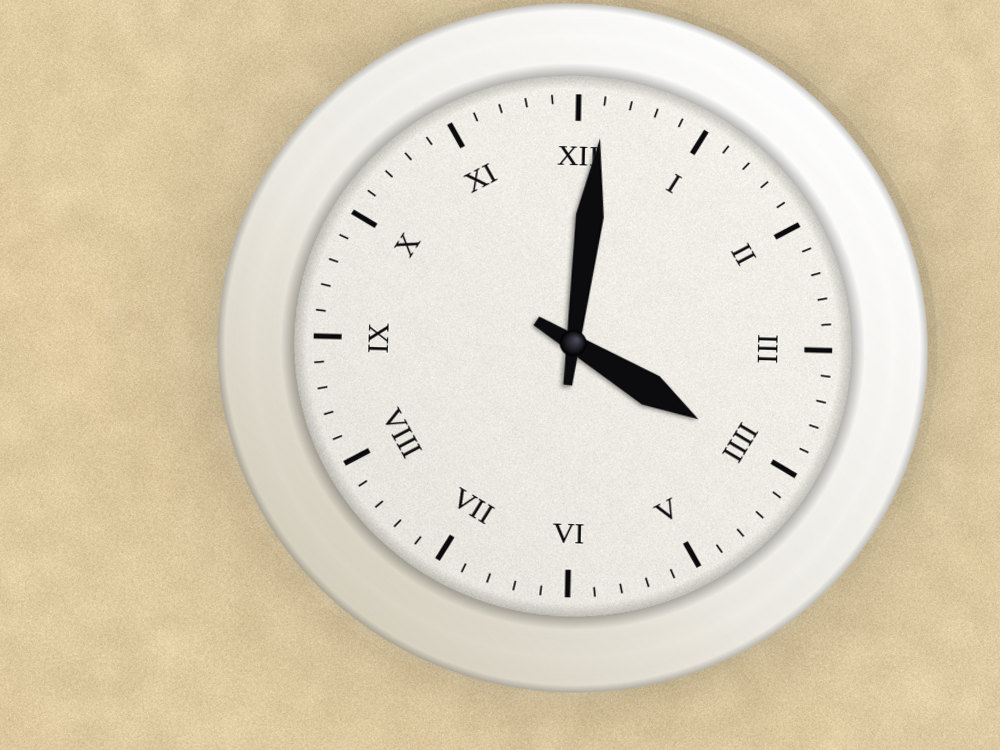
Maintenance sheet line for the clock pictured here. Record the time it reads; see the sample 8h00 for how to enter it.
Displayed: 4h01
